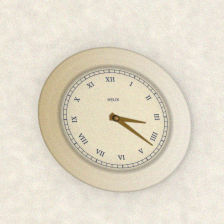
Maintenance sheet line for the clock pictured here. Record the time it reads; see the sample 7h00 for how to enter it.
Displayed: 3h22
